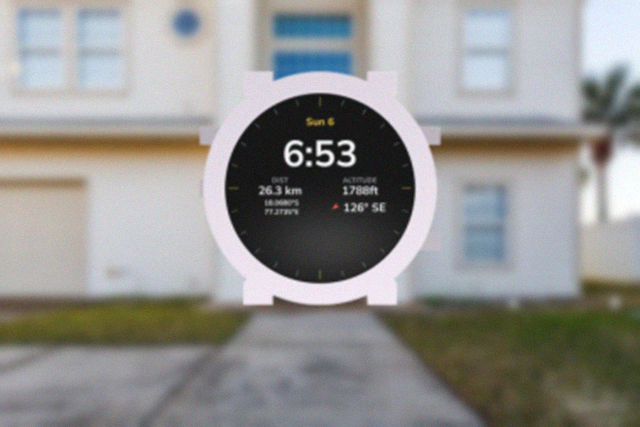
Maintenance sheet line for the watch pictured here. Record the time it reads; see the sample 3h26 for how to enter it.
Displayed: 6h53
